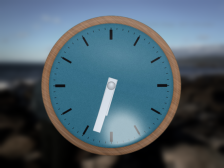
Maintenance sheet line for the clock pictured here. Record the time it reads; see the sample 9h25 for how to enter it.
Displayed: 6h33
